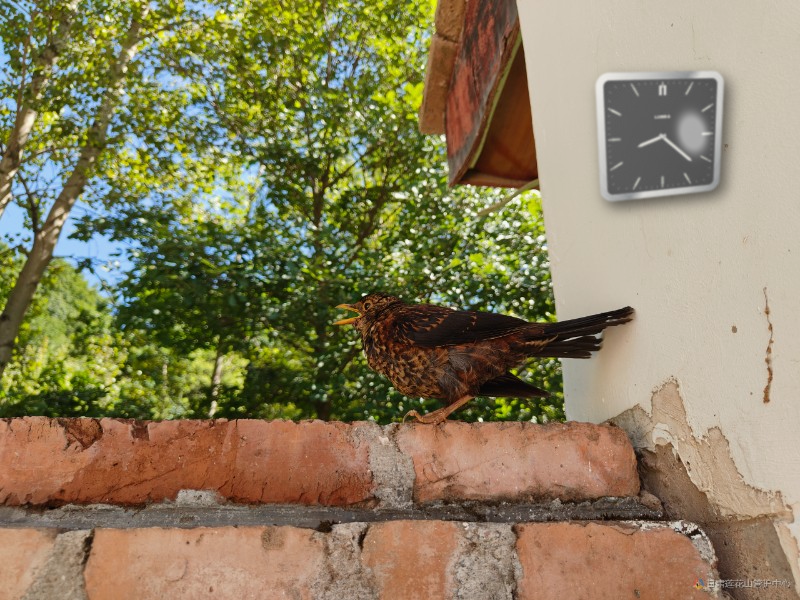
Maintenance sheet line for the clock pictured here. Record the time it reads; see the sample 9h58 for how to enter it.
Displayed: 8h22
